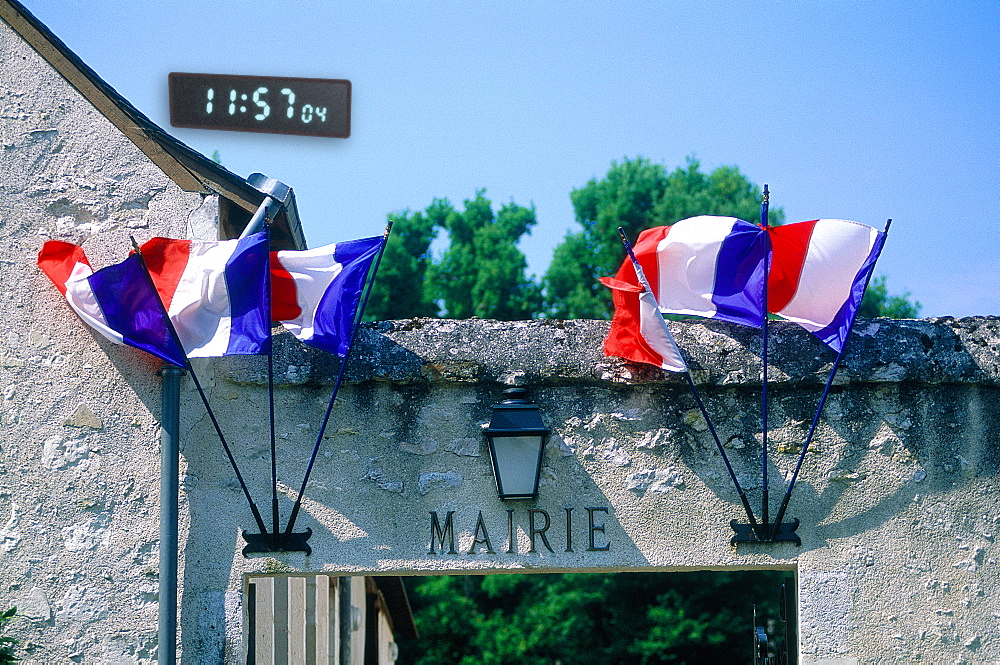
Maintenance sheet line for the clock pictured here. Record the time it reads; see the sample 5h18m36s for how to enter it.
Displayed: 11h57m04s
